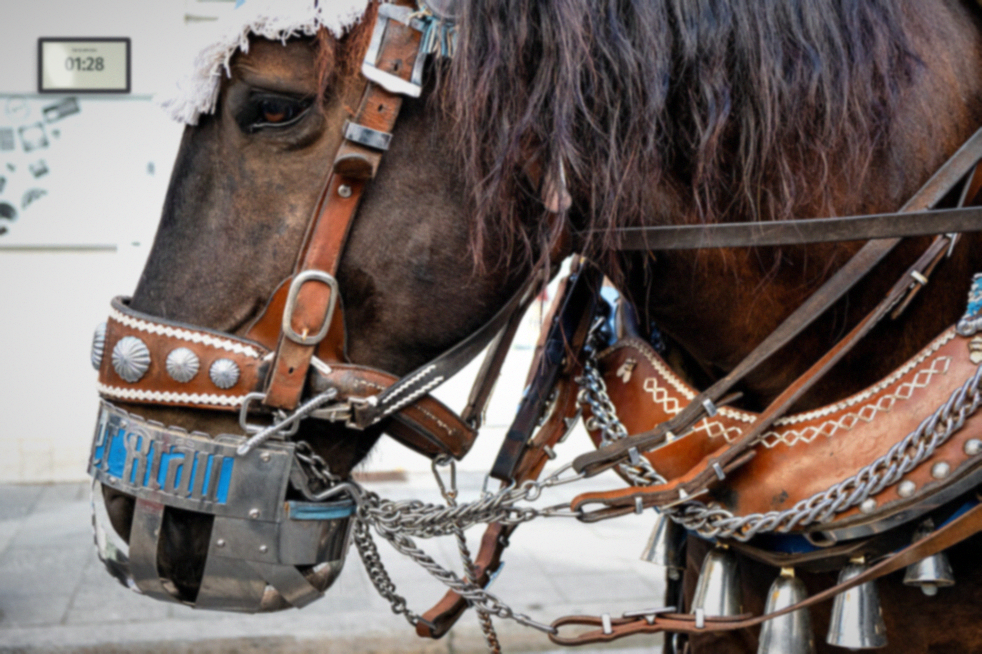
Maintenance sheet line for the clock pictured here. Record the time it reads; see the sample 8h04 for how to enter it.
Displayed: 1h28
